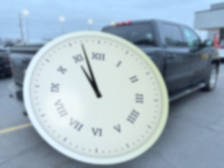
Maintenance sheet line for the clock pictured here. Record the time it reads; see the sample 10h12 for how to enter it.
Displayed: 10h57
